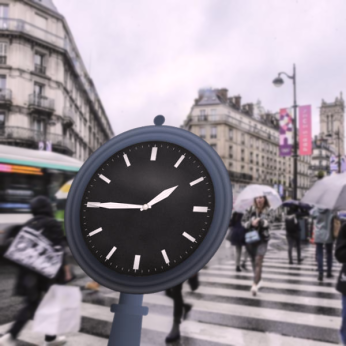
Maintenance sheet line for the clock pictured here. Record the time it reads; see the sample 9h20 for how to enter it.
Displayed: 1h45
